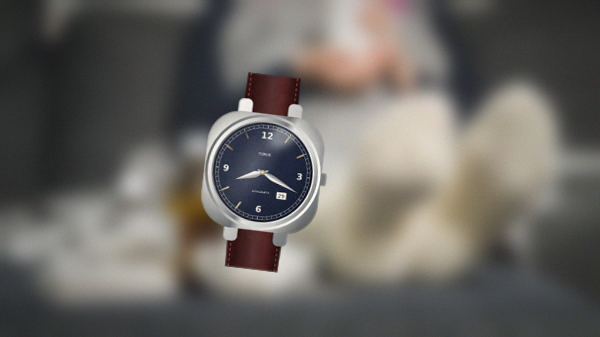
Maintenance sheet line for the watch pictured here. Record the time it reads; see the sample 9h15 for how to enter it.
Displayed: 8h19
